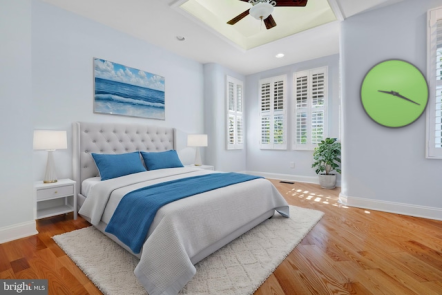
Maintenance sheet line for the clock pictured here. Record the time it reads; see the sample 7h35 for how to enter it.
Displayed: 9h19
